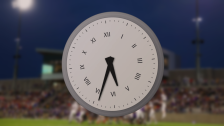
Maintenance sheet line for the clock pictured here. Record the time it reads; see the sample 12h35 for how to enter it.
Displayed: 5h34
